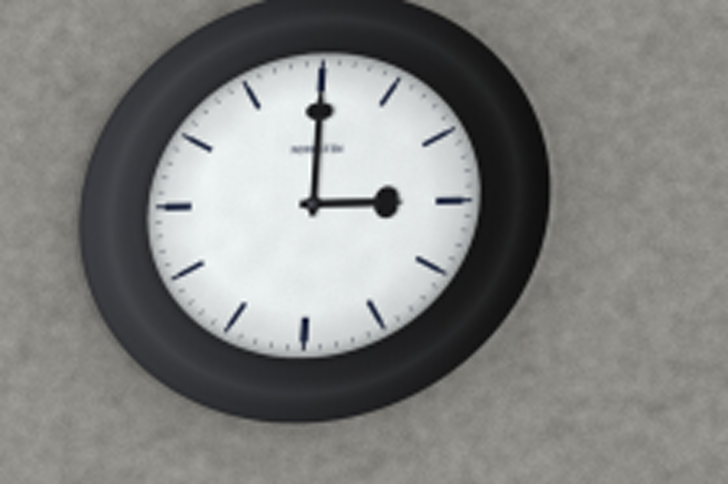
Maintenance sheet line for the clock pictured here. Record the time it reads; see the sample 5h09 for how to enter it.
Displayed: 3h00
